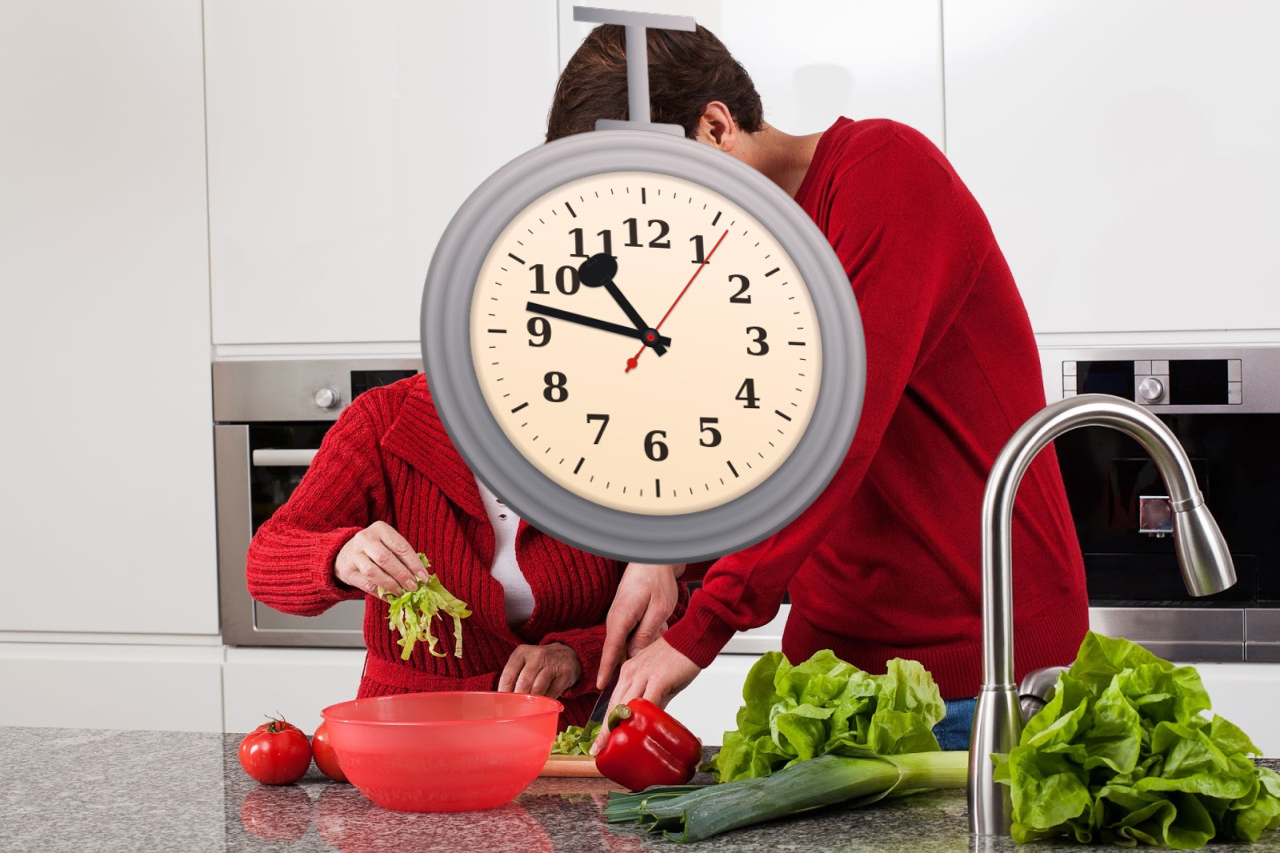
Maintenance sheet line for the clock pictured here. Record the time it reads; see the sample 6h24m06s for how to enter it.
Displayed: 10h47m06s
